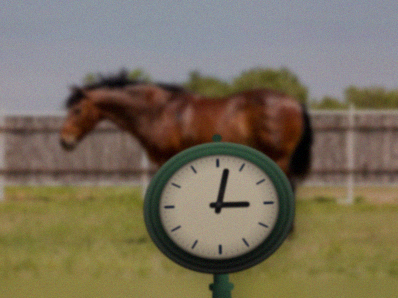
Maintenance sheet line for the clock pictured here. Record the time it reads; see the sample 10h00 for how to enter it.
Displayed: 3h02
